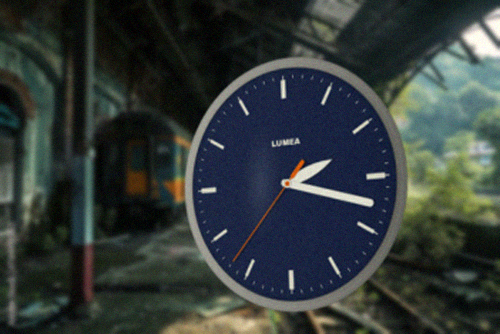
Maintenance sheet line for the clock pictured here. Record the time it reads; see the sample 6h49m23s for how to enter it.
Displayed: 2h17m37s
